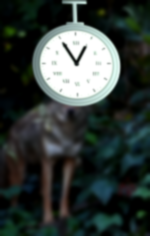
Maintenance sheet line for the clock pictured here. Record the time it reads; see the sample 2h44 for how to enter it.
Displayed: 12h55
